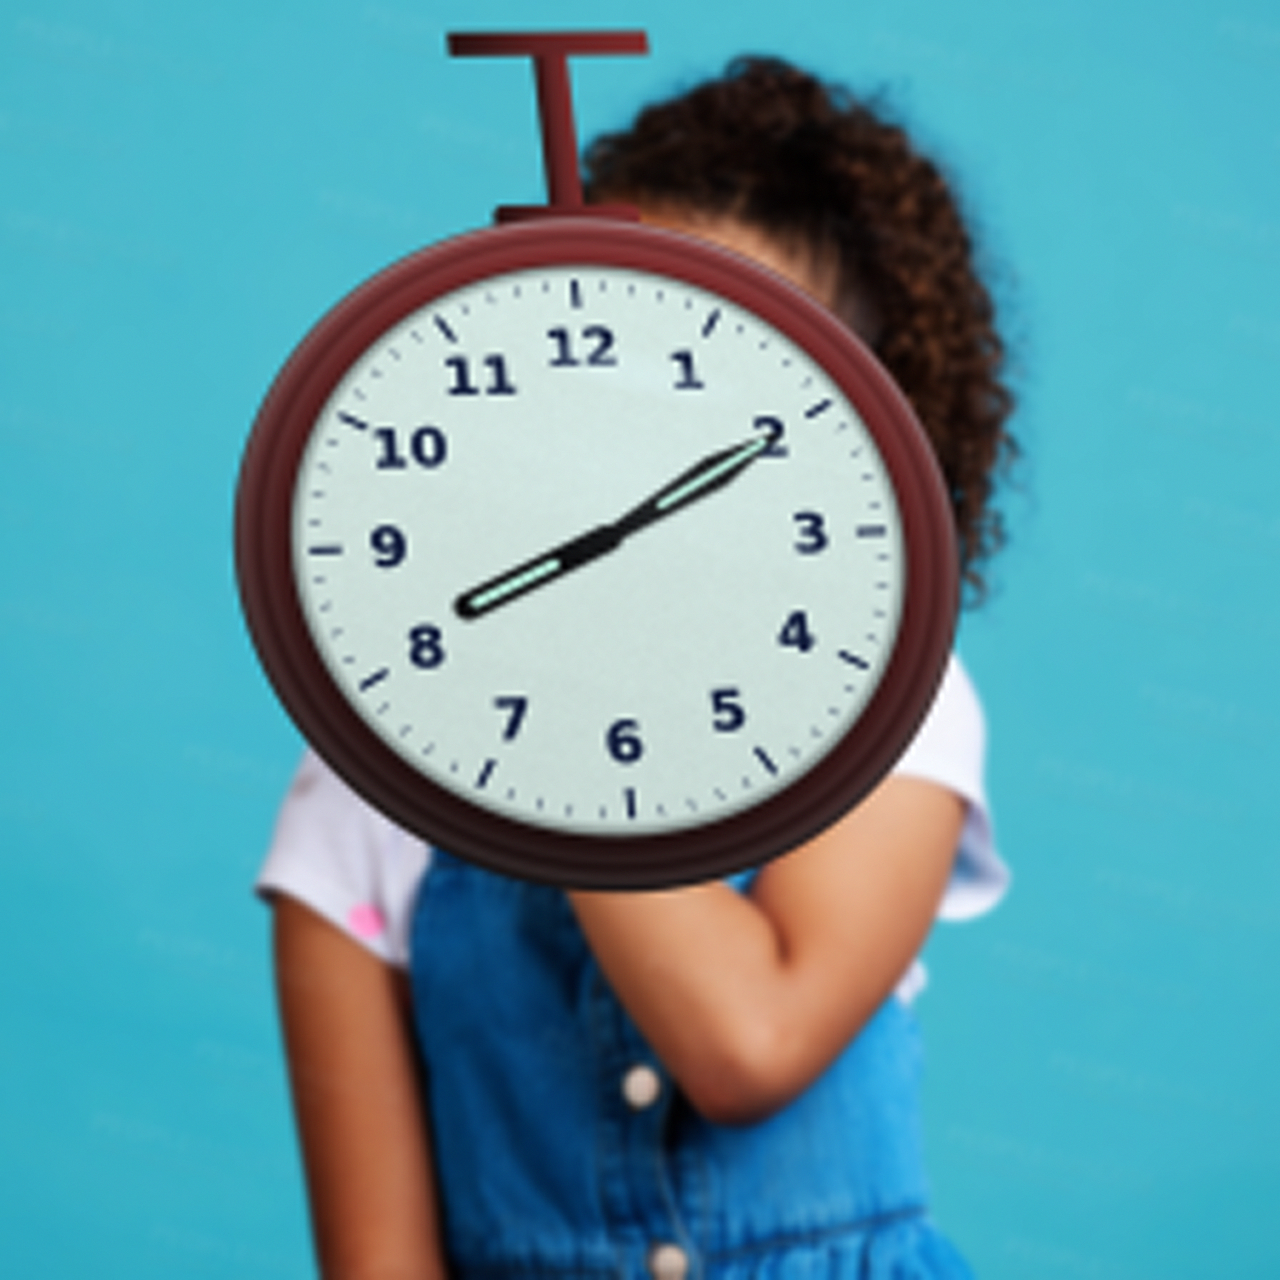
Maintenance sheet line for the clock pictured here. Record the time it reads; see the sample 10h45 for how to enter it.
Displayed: 8h10
